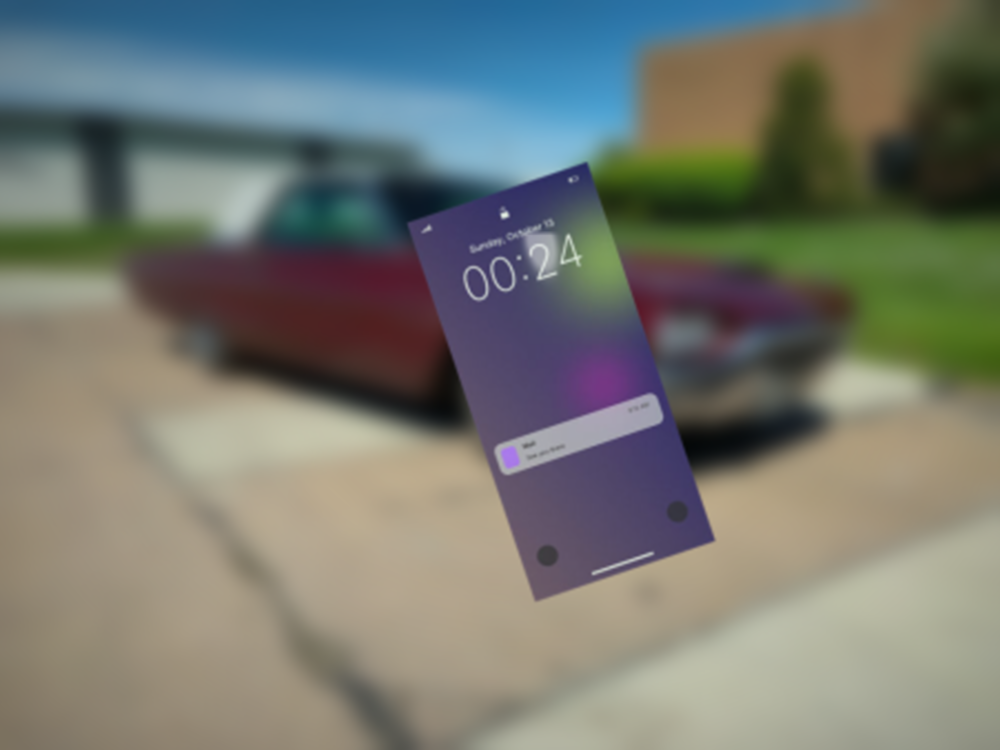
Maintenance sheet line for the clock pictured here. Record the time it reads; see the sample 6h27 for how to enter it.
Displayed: 0h24
